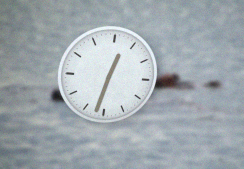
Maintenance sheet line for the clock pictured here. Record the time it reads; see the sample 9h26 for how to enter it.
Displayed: 12h32
